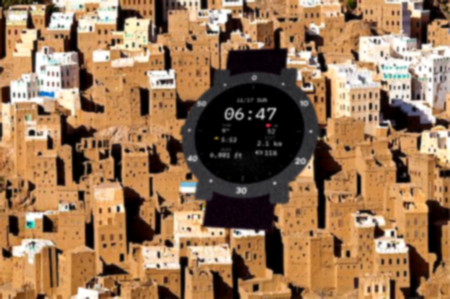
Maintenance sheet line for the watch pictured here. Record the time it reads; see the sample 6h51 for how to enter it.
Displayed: 6h47
